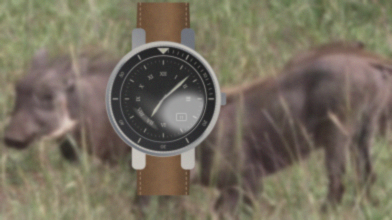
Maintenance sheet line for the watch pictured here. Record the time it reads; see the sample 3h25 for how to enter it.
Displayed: 7h08
